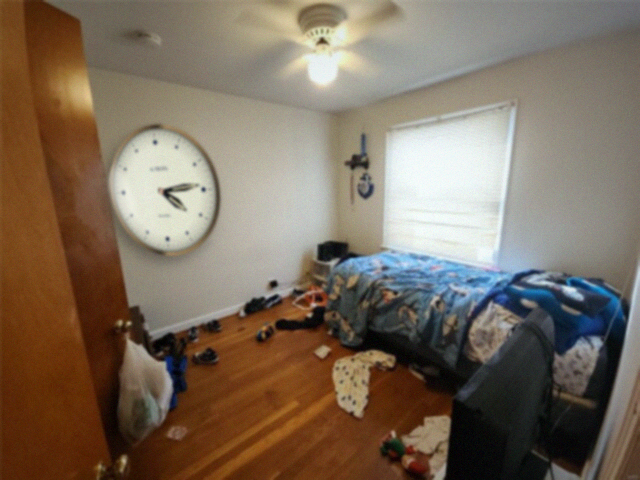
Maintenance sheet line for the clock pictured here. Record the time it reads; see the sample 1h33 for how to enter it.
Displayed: 4h14
